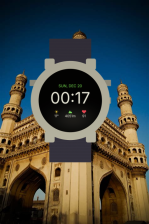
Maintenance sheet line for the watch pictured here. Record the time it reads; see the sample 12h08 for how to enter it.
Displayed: 0h17
